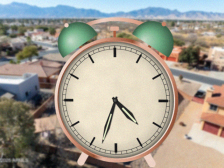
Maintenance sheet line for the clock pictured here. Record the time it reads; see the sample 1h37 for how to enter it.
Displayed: 4h33
